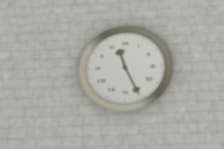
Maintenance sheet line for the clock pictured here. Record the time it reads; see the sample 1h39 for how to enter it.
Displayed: 11h26
